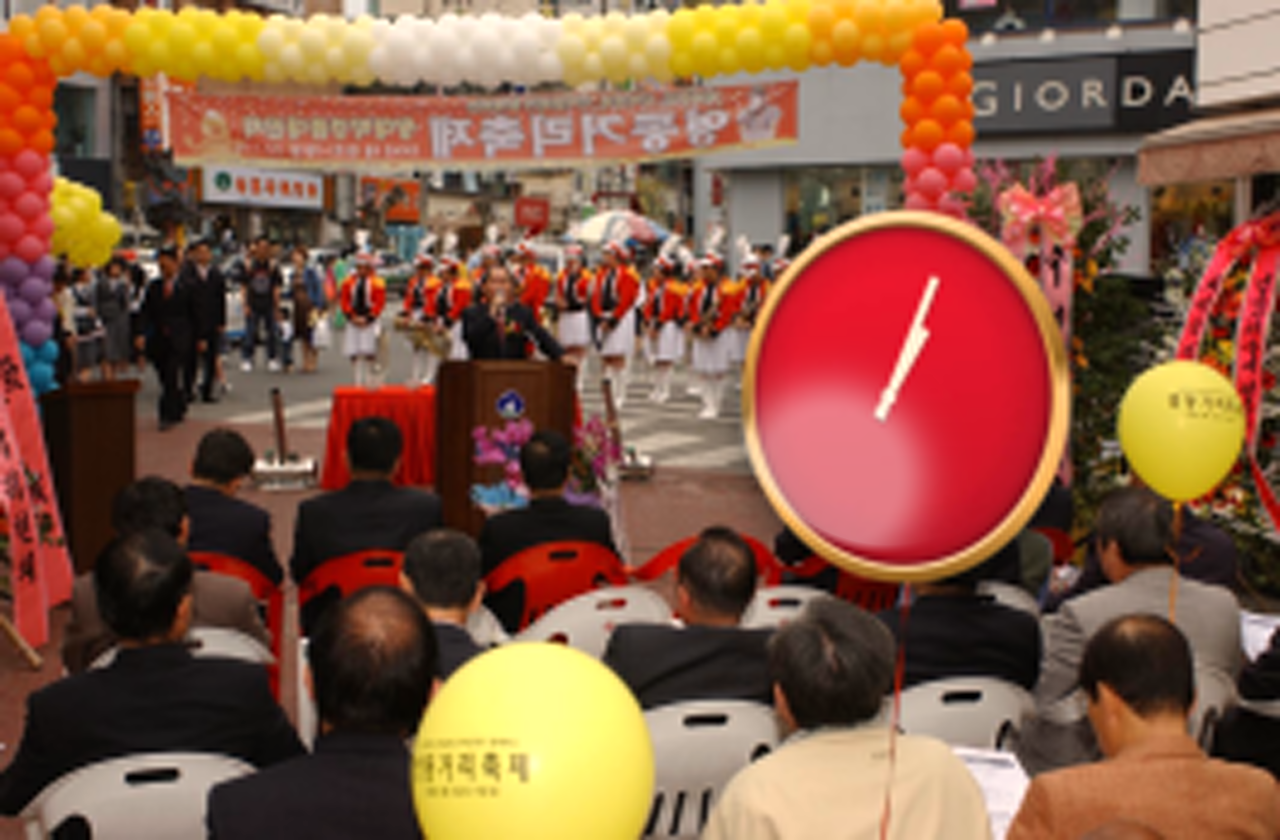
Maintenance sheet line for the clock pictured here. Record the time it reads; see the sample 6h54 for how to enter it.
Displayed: 1h04
